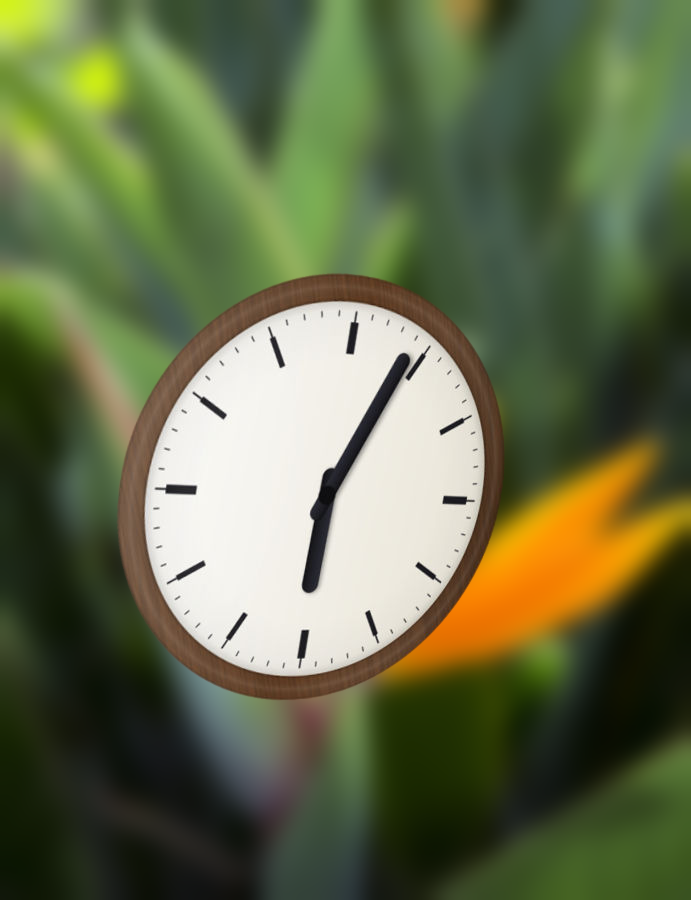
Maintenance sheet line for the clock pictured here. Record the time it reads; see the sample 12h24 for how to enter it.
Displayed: 6h04
